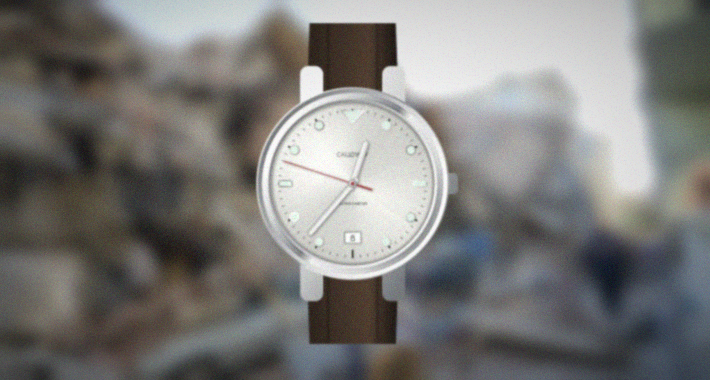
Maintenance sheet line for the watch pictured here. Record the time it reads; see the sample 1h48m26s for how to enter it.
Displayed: 12h36m48s
